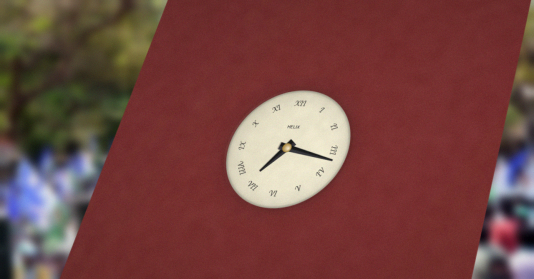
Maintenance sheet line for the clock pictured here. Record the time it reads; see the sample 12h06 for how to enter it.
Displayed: 7h17
